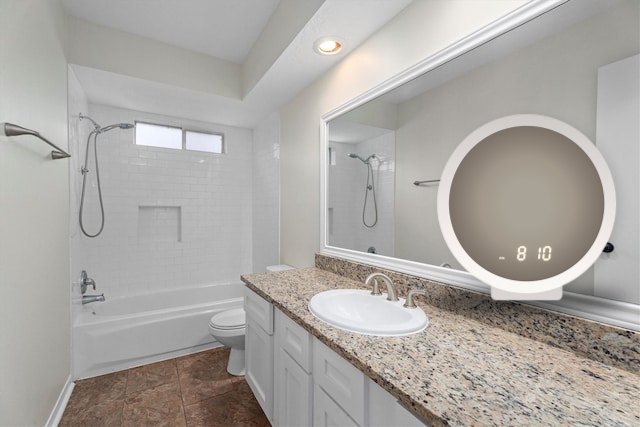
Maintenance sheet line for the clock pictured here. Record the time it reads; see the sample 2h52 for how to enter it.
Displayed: 8h10
